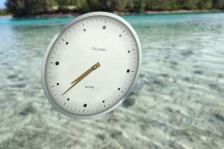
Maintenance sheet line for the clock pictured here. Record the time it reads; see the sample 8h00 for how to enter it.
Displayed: 7h37
